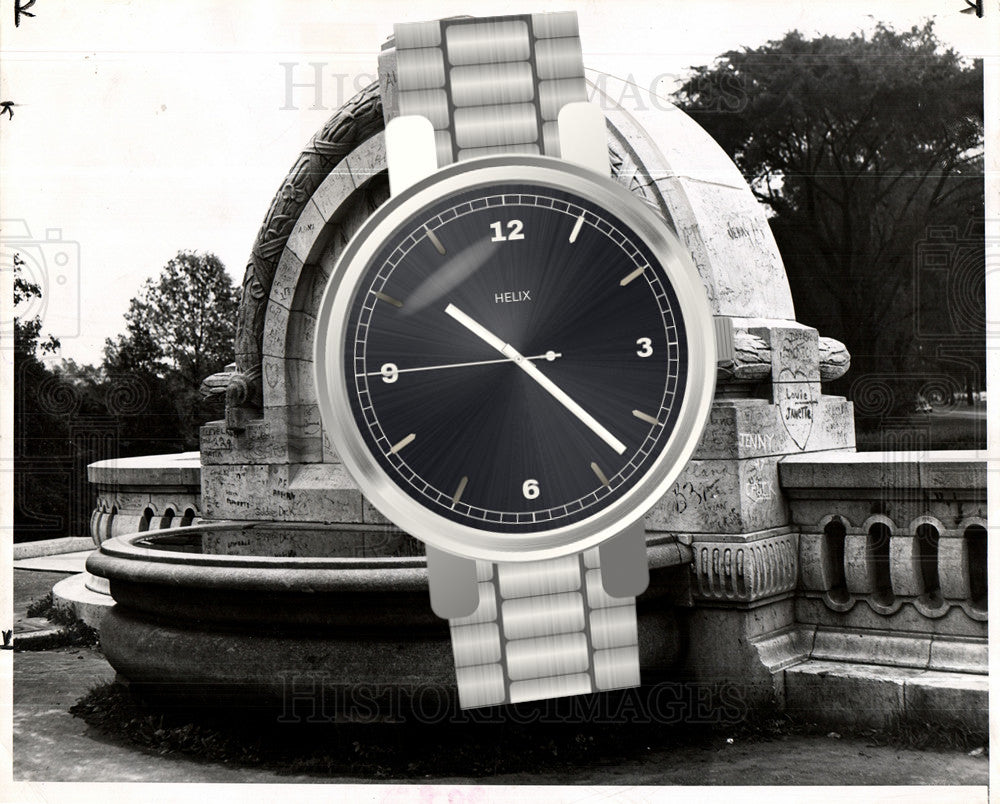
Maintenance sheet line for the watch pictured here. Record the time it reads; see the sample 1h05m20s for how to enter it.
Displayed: 10h22m45s
